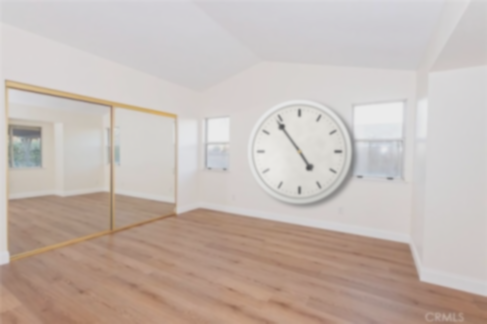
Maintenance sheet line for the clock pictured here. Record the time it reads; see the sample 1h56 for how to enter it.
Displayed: 4h54
